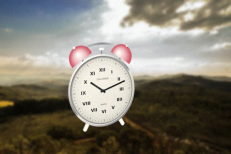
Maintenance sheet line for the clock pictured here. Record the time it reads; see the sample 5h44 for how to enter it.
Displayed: 10h12
